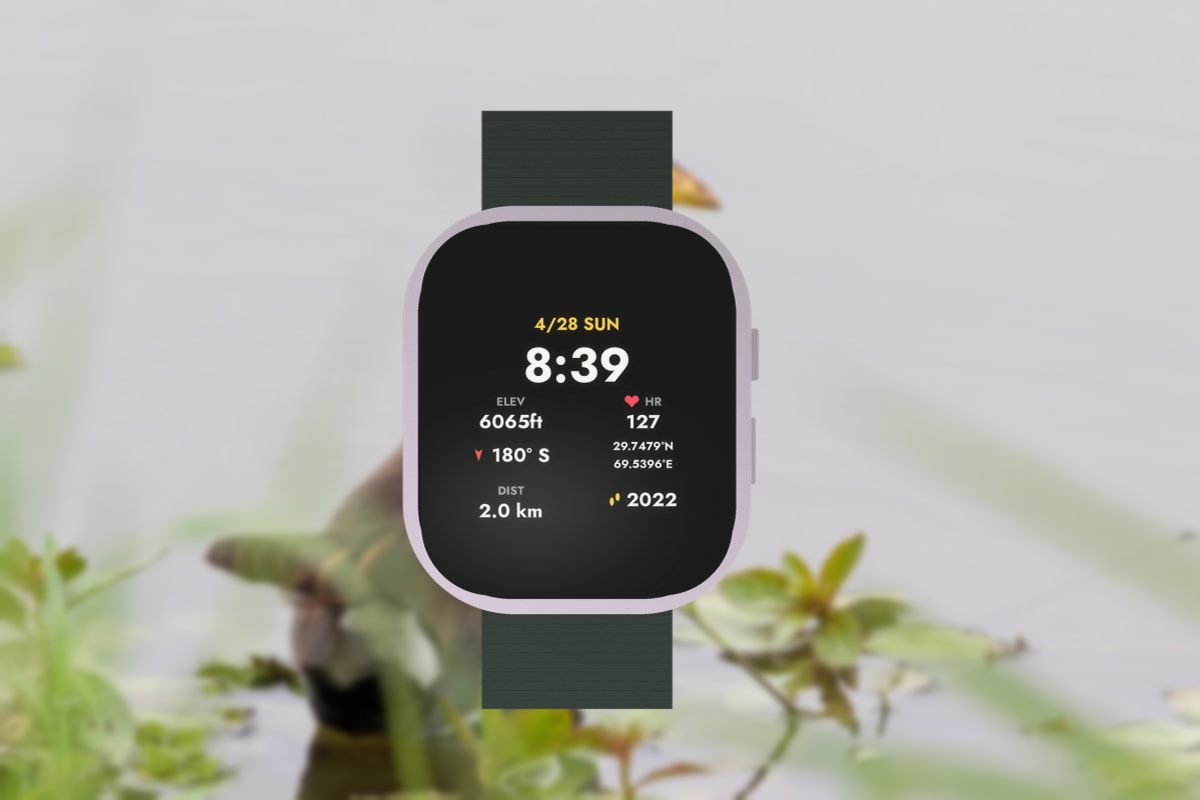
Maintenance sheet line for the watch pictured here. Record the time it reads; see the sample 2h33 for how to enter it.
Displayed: 8h39
